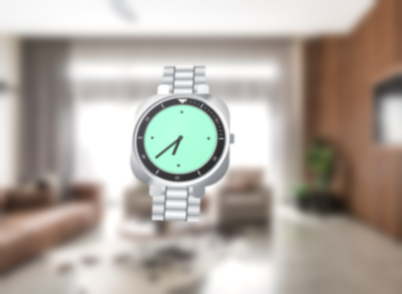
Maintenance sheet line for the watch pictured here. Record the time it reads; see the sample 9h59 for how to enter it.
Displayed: 6h38
